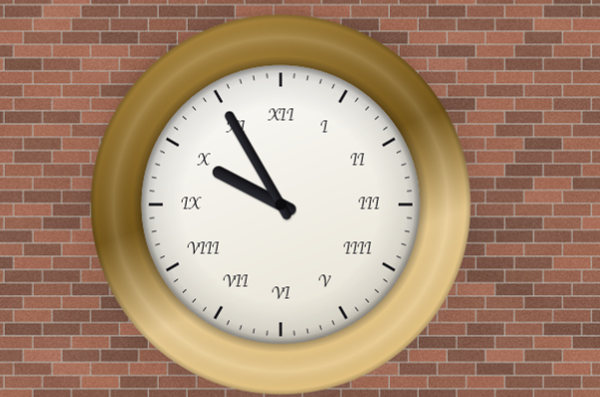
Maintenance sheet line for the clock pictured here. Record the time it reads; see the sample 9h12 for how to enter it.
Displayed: 9h55
